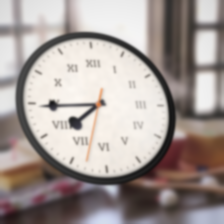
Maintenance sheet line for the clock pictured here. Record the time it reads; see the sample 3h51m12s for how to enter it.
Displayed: 7h44m33s
